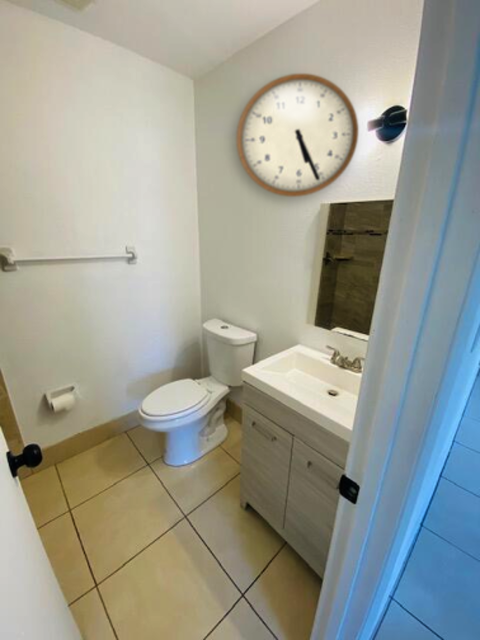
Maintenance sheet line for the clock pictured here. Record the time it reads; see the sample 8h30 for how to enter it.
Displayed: 5h26
